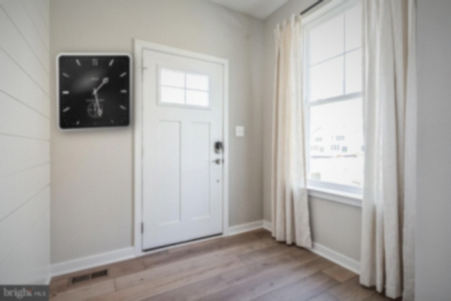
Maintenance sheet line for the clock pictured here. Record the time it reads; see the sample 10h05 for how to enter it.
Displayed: 1h28
